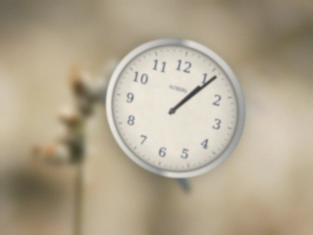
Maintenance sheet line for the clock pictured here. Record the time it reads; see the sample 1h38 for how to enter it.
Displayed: 1h06
